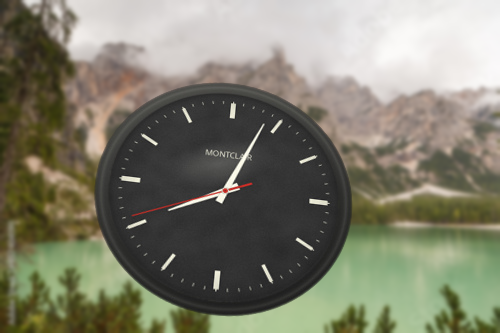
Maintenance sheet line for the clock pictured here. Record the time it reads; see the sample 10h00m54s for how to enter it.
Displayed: 8h03m41s
